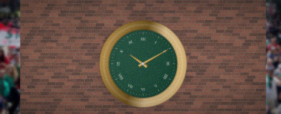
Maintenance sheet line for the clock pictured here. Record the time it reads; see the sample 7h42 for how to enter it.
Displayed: 10h10
